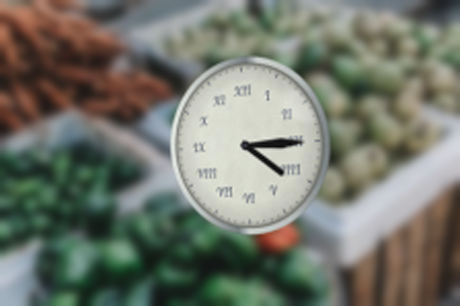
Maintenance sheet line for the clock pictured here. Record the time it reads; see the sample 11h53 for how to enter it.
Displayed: 4h15
